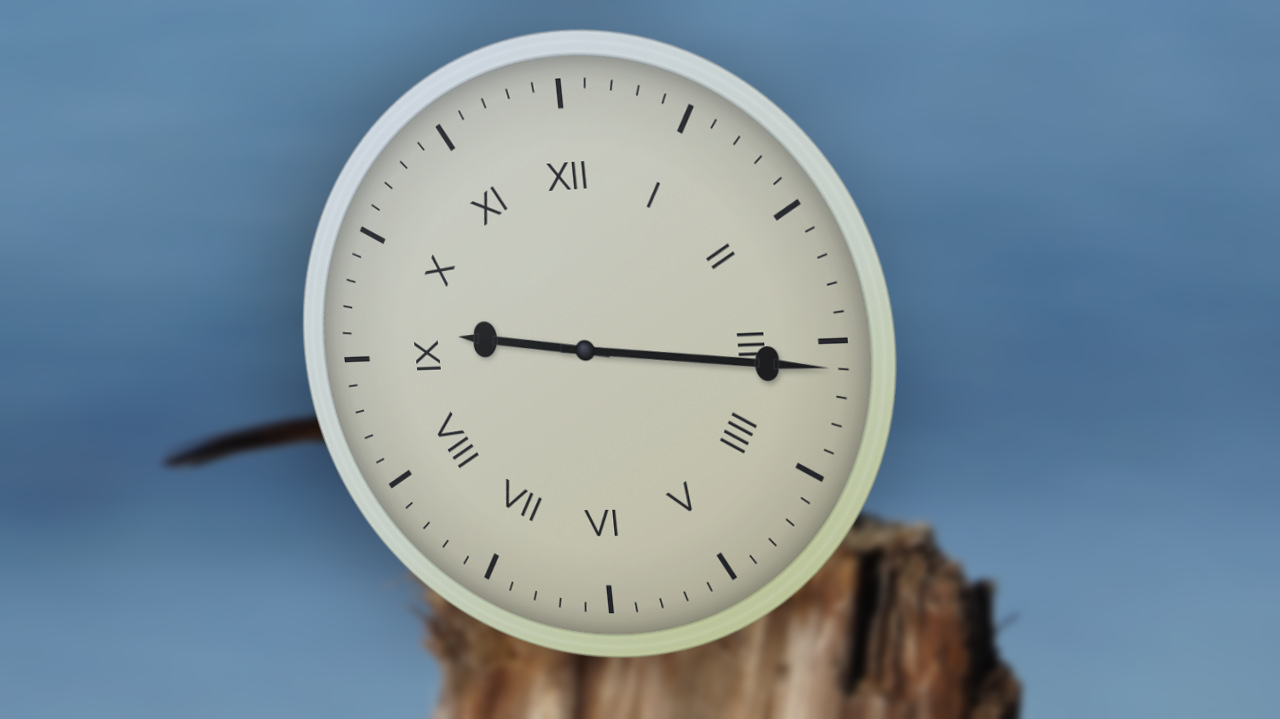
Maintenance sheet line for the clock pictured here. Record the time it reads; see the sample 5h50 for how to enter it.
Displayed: 9h16
